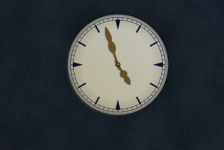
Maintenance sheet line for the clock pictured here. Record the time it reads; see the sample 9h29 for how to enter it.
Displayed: 4h57
